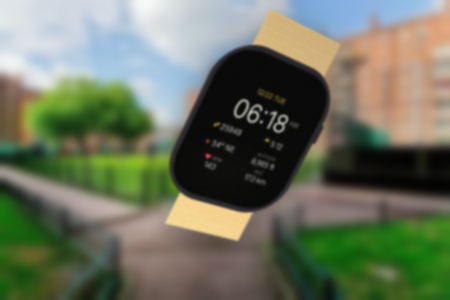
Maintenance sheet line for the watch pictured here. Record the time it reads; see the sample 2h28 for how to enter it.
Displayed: 6h18
